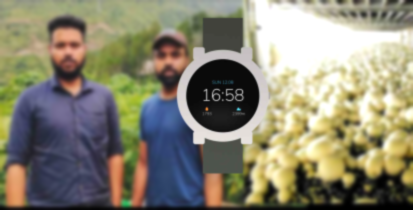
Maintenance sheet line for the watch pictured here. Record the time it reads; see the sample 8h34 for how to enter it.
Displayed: 16h58
